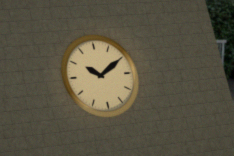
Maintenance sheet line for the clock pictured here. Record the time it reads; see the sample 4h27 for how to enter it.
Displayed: 10h10
